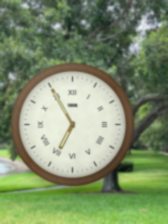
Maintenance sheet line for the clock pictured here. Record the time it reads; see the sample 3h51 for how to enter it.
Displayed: 6h55
